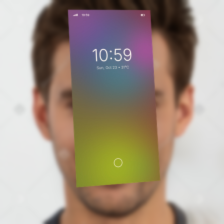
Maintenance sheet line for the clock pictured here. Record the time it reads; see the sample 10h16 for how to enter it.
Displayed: 10h59
